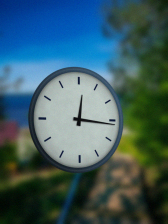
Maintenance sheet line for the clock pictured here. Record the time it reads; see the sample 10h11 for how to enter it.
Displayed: 12h16
